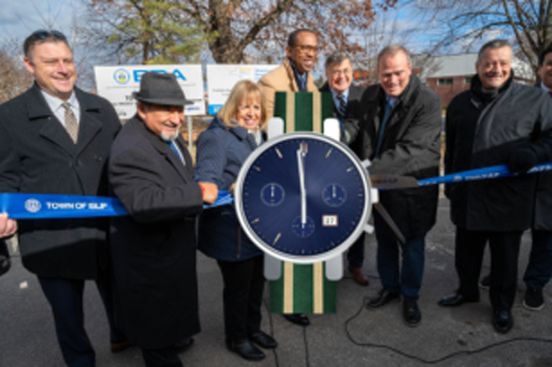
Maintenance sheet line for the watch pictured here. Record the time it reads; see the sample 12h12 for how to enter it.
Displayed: 5h59
